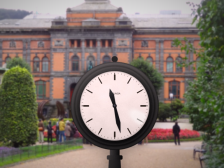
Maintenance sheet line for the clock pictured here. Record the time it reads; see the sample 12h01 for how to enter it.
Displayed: 11h28
